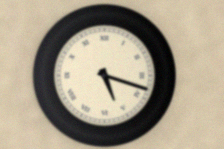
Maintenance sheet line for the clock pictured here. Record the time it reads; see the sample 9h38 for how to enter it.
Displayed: 5h18
